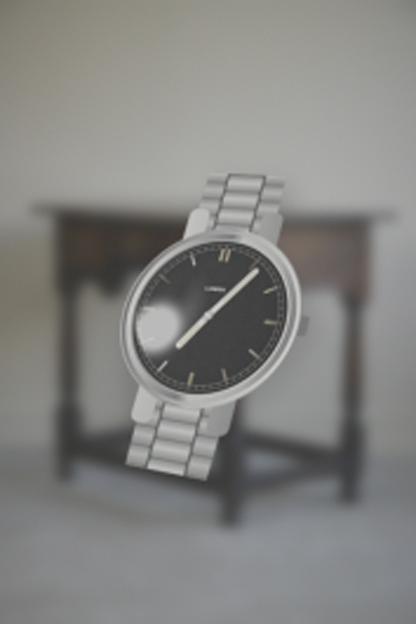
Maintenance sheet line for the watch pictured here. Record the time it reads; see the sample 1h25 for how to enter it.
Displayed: 7h06
